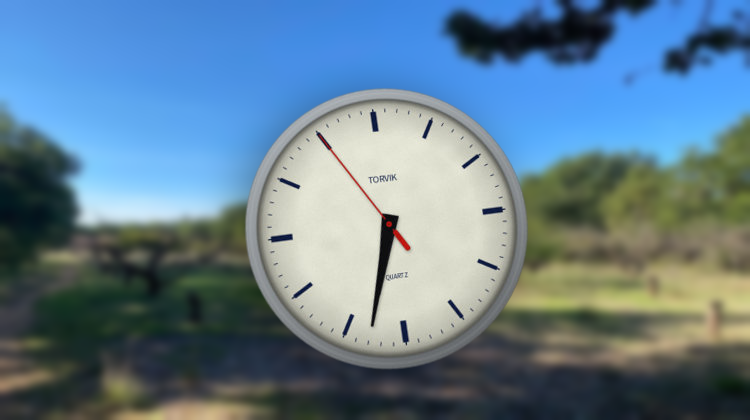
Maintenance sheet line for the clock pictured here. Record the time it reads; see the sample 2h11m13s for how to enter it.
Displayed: 6h32m55s
